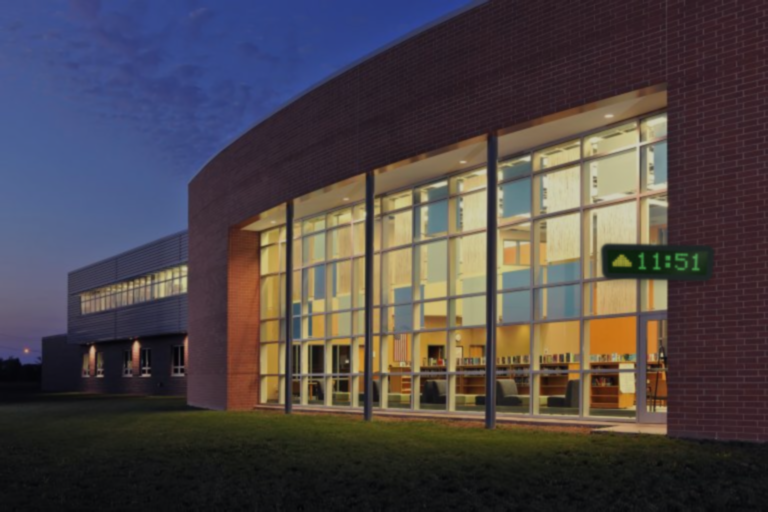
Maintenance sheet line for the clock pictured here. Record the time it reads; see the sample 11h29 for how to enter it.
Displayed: 11h51
